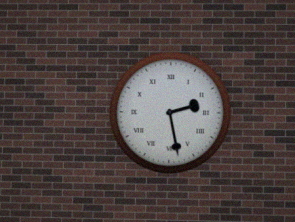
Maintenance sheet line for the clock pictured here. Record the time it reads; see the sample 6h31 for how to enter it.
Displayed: 2h28
